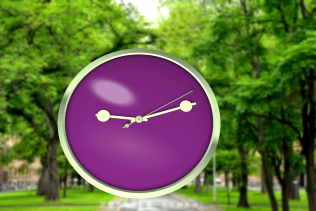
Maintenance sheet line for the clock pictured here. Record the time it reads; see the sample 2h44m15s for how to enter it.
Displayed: 9h12m10s
